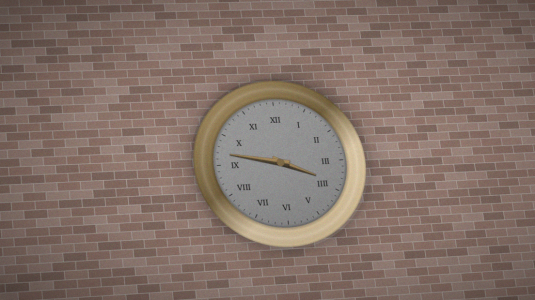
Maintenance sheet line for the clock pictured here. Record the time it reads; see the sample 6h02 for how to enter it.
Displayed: 3h47
